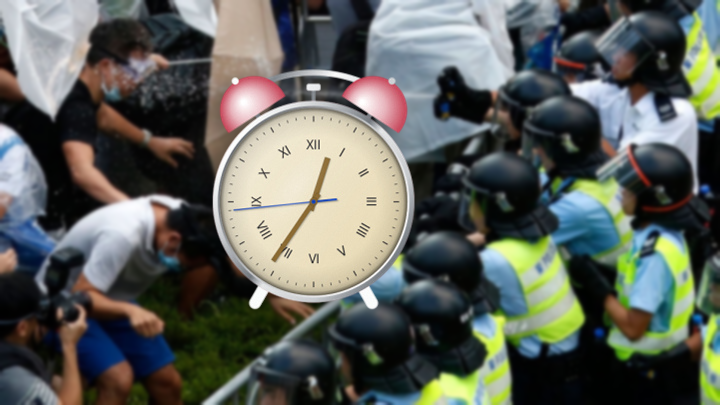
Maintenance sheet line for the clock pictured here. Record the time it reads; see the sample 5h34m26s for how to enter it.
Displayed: 12h35m44s
